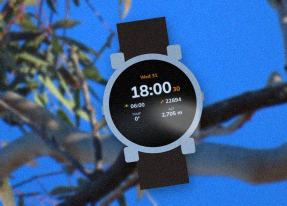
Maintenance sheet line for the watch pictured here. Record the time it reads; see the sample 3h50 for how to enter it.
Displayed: 18h00
